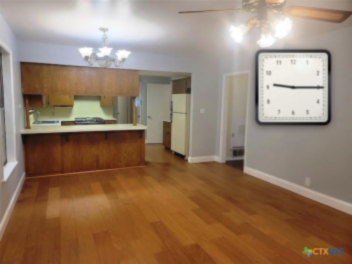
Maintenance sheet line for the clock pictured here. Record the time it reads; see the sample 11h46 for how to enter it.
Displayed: 9h15
